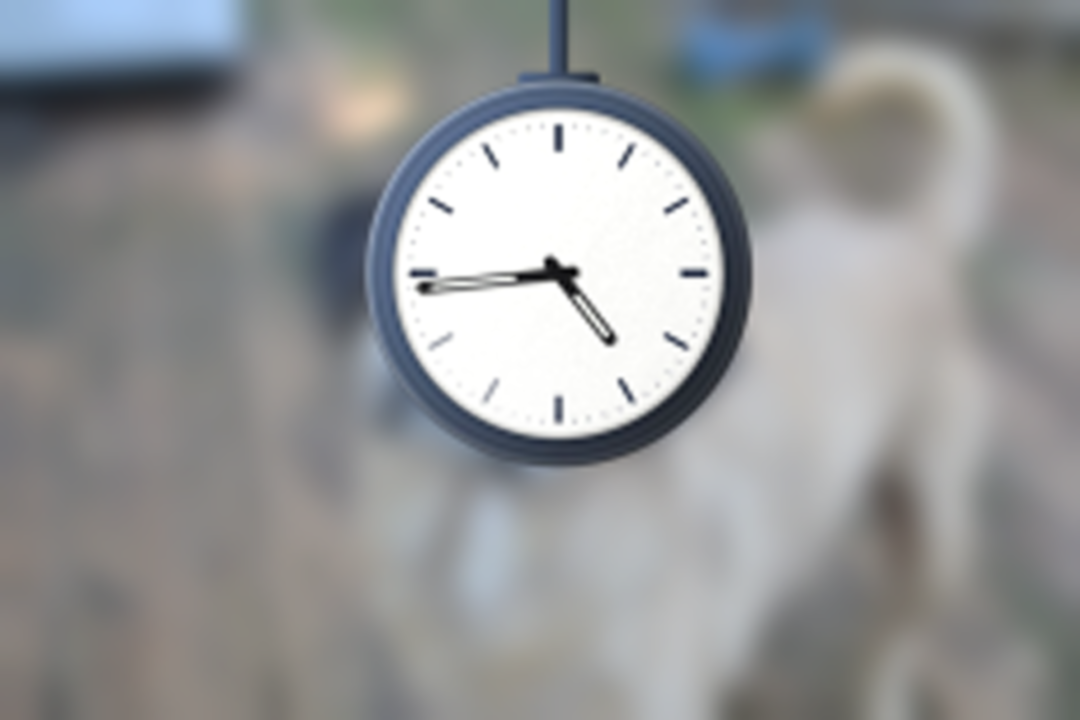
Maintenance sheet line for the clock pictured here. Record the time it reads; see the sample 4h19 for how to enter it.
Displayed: 4h44
